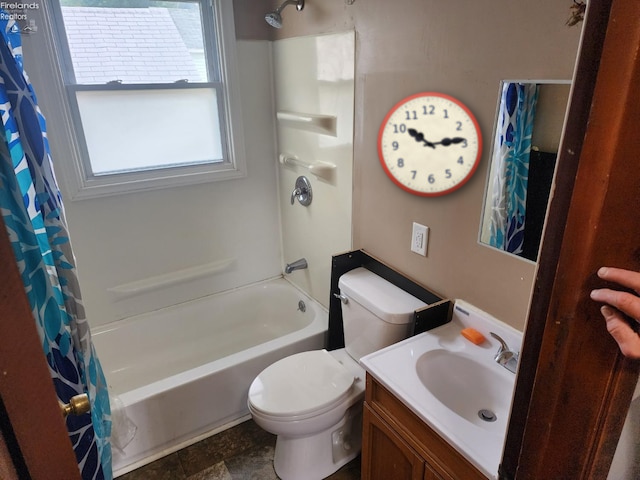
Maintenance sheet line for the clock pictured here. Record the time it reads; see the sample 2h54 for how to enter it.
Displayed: 10h14
